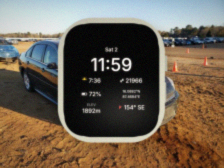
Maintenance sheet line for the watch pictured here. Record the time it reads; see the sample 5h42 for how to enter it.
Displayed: 11h59
